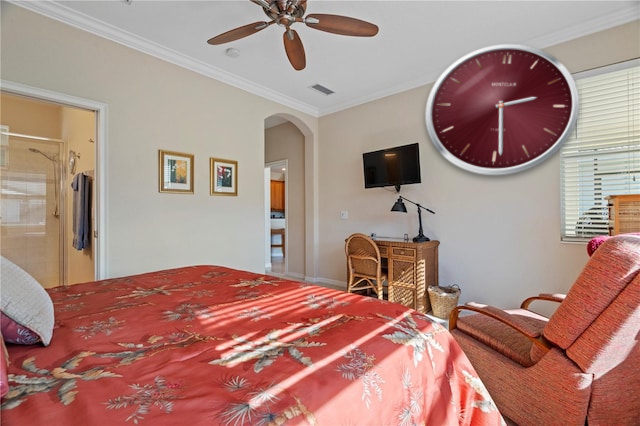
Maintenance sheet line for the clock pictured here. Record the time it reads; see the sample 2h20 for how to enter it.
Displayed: 2h29
